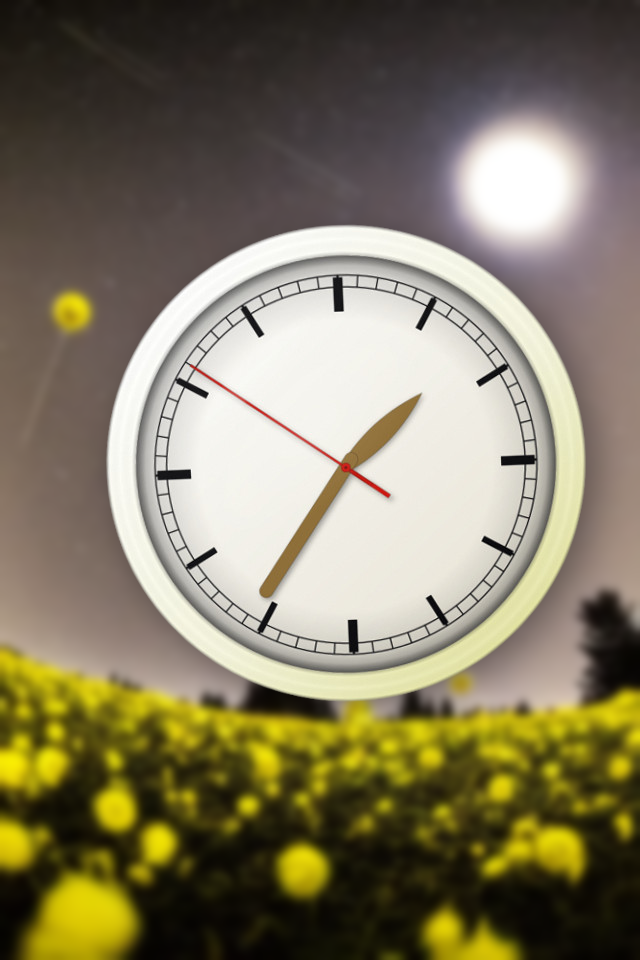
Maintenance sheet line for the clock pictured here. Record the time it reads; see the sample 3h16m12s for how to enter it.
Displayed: 1h35m51s
